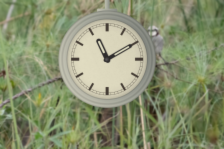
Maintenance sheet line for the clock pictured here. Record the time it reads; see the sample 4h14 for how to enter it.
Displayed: 11h10
